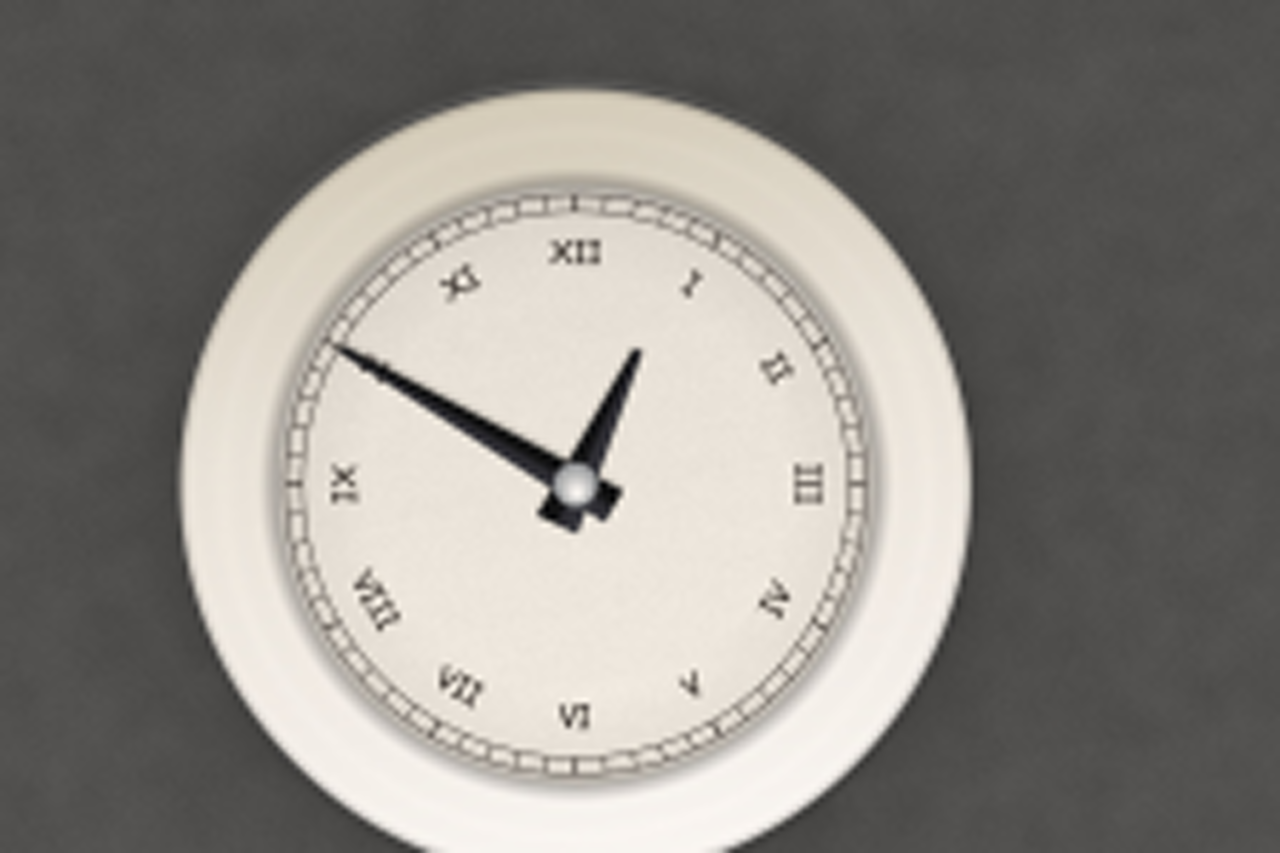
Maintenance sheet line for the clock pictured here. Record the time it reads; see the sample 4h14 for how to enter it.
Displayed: 12h50
